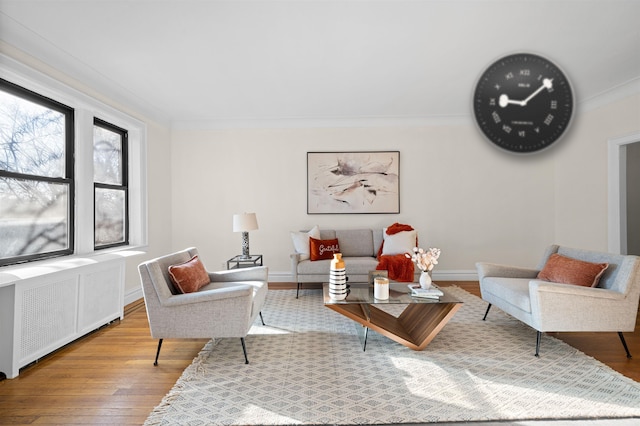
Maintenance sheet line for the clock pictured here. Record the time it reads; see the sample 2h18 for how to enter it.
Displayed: 9h08
